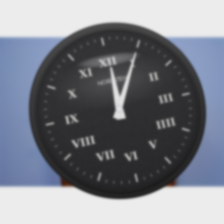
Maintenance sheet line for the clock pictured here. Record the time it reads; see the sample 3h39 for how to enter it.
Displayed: 12h05
